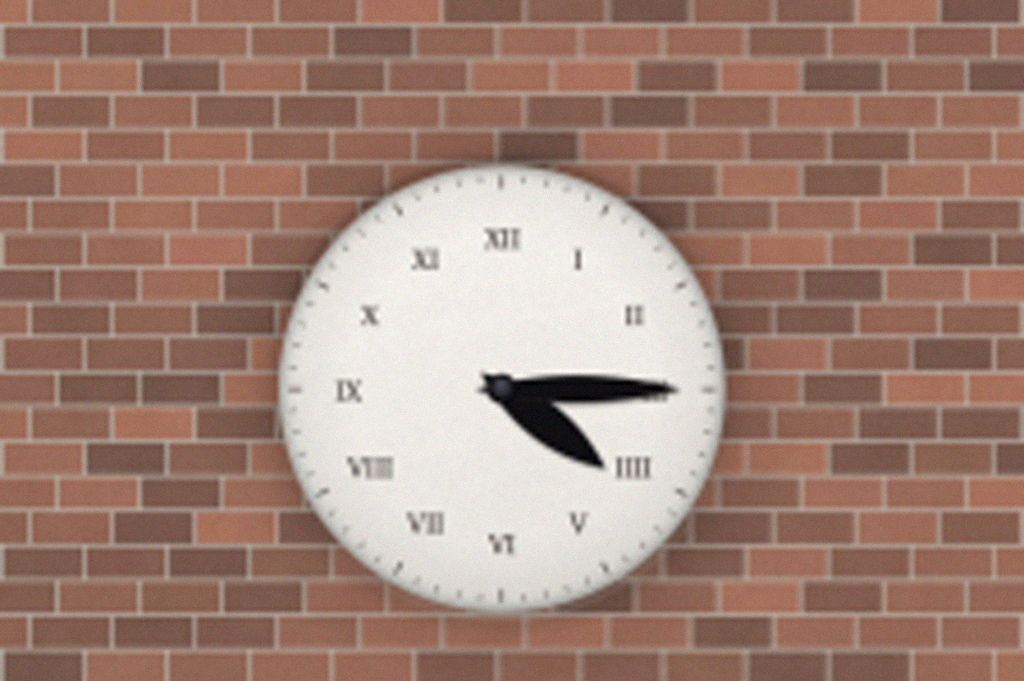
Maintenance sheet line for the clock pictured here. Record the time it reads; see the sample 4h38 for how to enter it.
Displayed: 4h15
